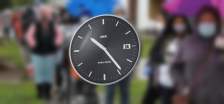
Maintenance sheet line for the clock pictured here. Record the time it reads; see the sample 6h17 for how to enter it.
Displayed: 10h24
